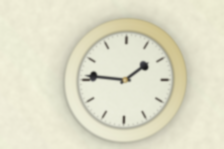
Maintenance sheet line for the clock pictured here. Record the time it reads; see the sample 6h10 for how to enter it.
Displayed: 1h46
